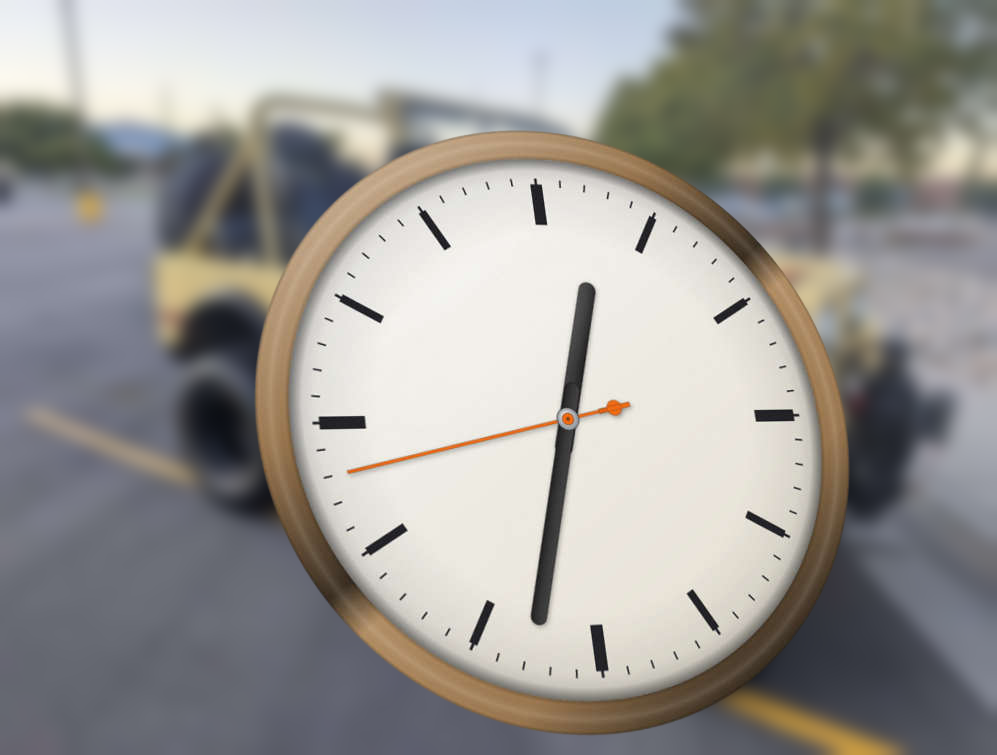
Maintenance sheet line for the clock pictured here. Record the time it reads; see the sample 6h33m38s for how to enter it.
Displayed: 12h32m43s
